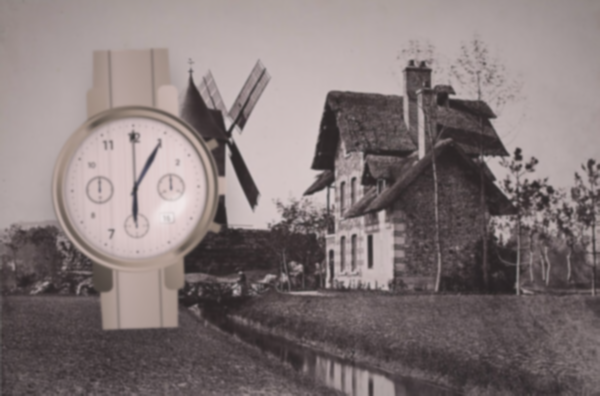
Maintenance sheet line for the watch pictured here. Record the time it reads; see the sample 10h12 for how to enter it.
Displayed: 6h05
